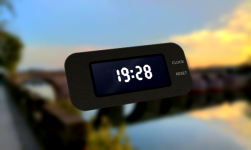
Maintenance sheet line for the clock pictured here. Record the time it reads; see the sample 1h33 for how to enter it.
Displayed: 19h28
